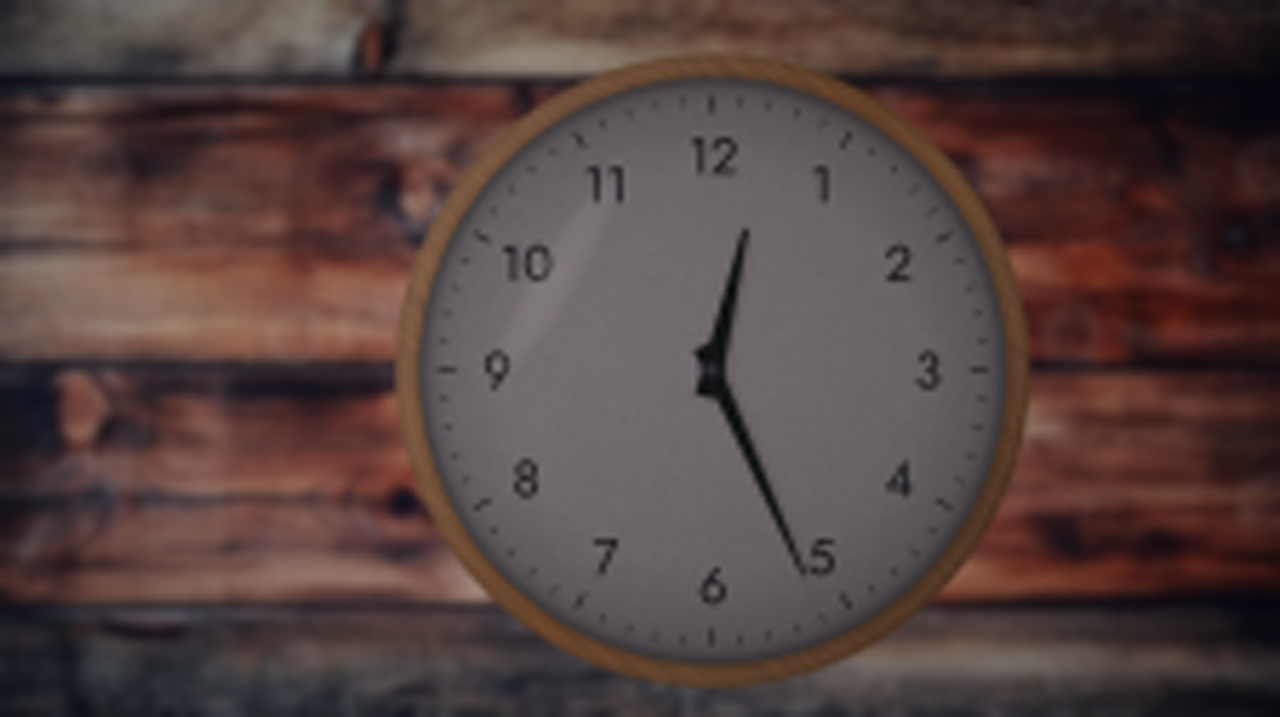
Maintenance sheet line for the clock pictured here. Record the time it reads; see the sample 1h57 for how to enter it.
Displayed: 12h26
